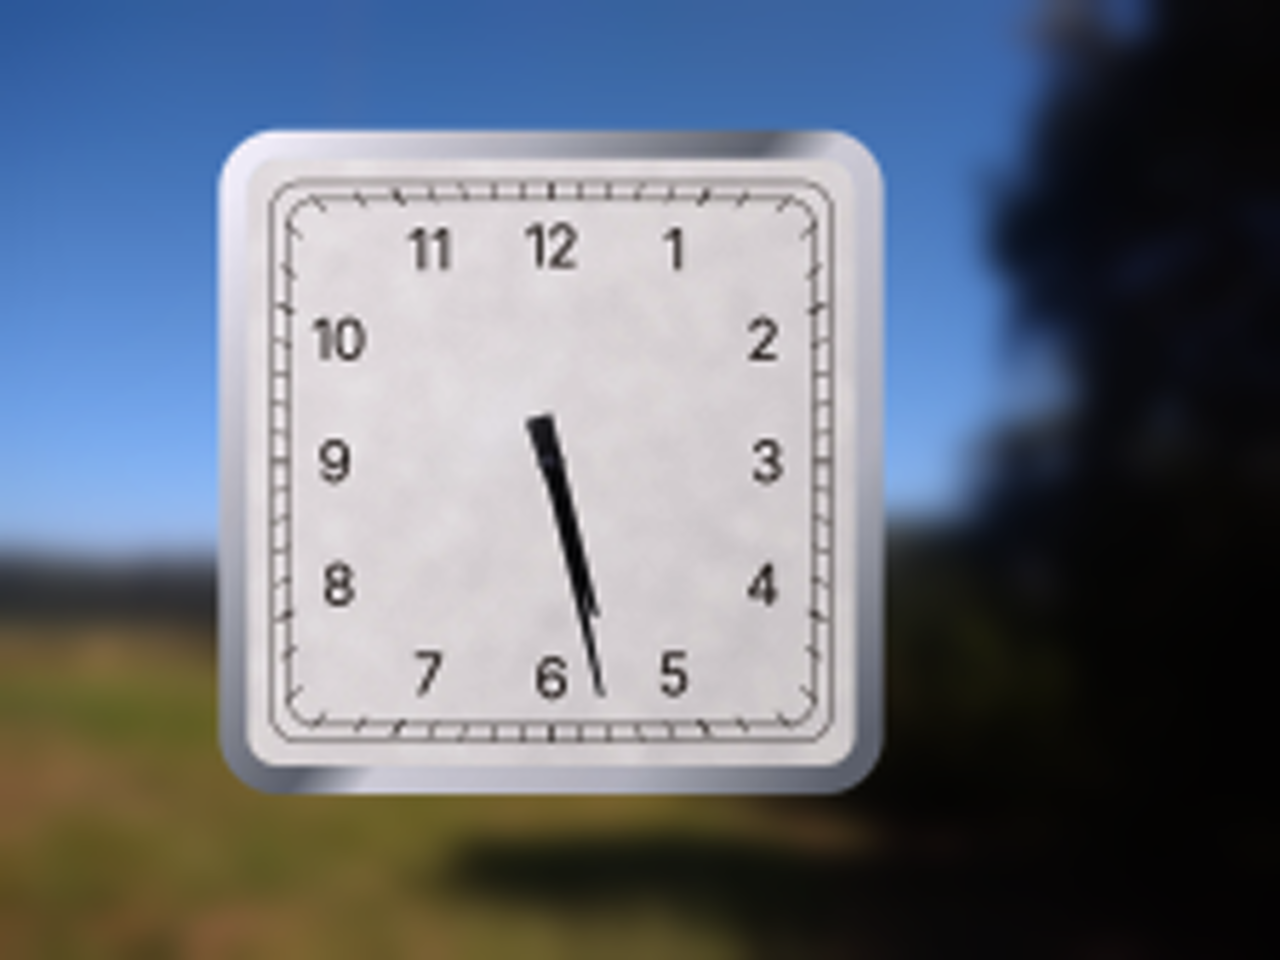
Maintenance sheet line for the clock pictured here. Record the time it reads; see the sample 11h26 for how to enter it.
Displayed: 5h28
